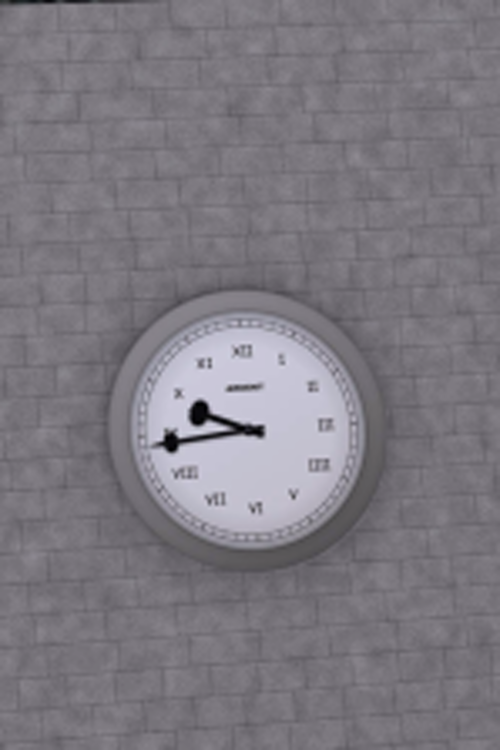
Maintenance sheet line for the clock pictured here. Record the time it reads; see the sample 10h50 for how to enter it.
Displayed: 9h44
